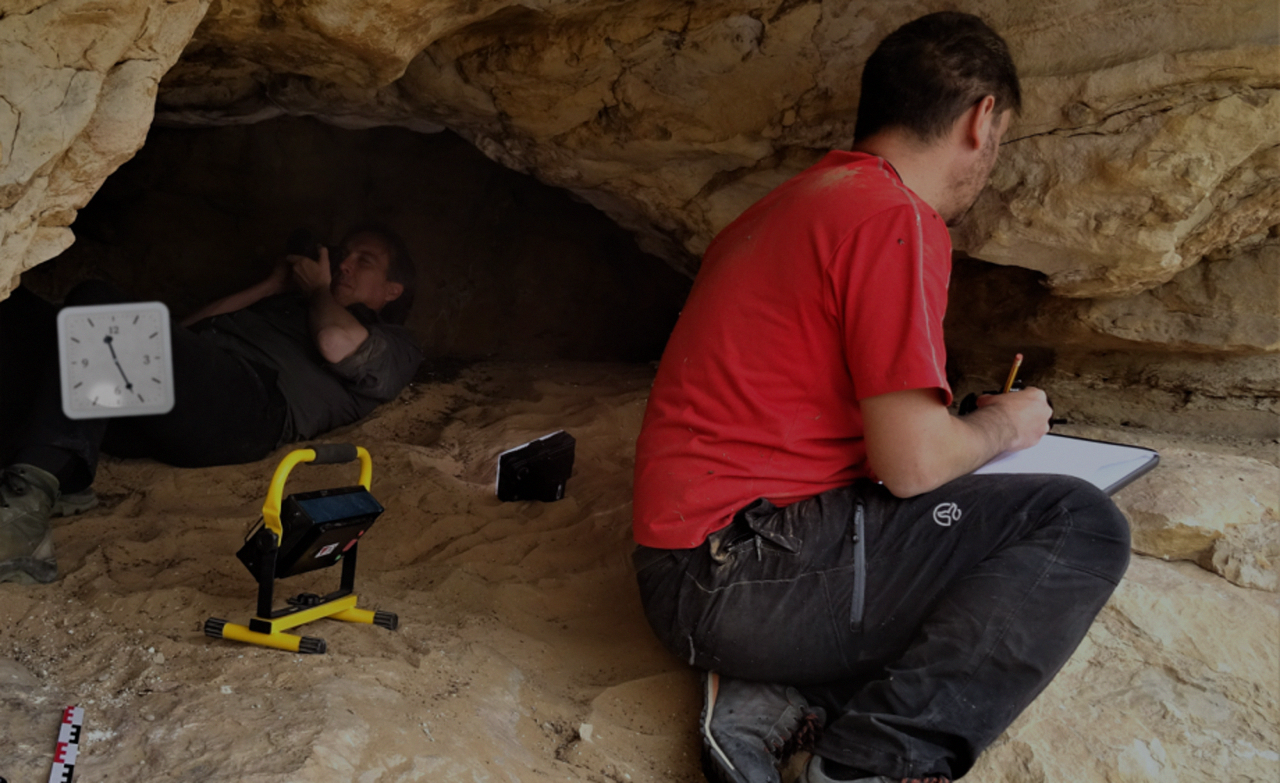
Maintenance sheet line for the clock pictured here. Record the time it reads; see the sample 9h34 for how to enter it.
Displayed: 11h26
